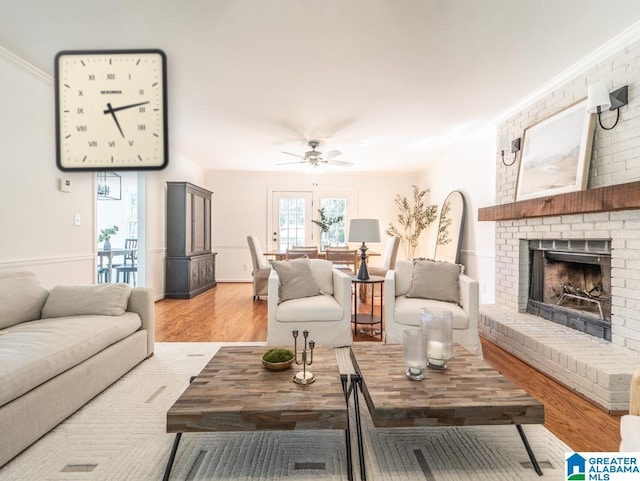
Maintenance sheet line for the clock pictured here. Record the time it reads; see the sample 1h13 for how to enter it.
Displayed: 5h13
